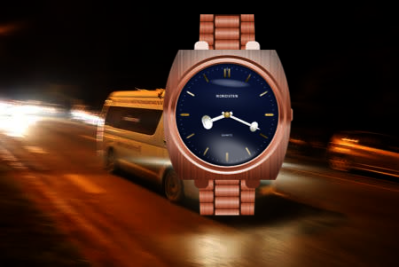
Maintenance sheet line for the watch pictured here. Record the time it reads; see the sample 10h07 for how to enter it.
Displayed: 8h19
